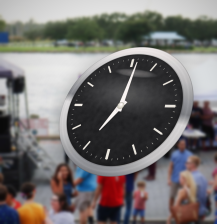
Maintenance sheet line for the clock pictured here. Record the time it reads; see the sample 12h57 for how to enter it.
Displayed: 7h01
